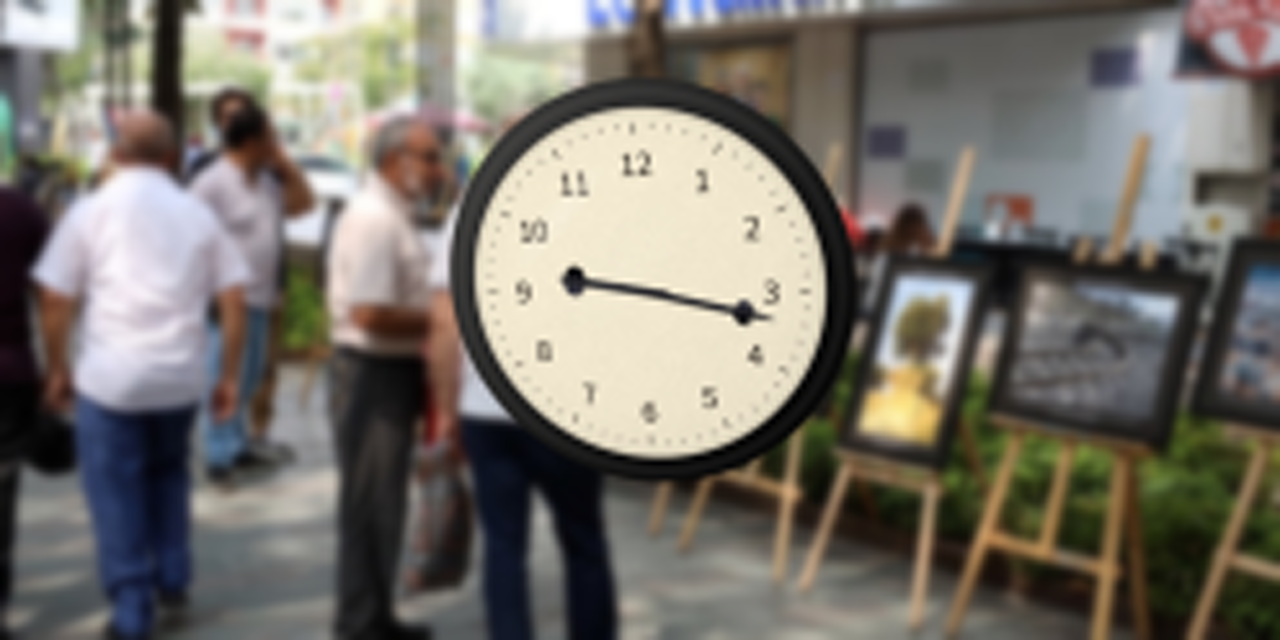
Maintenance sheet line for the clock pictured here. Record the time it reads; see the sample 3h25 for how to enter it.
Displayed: 9h17
